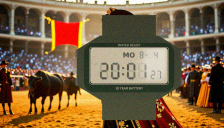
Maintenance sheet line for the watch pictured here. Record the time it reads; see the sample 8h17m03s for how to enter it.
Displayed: 20h01m27s
